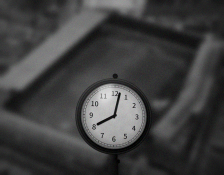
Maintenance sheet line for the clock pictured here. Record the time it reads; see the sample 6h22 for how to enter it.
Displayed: 8h02
